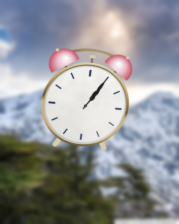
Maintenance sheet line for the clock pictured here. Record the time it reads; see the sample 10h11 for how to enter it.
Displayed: 1h05
